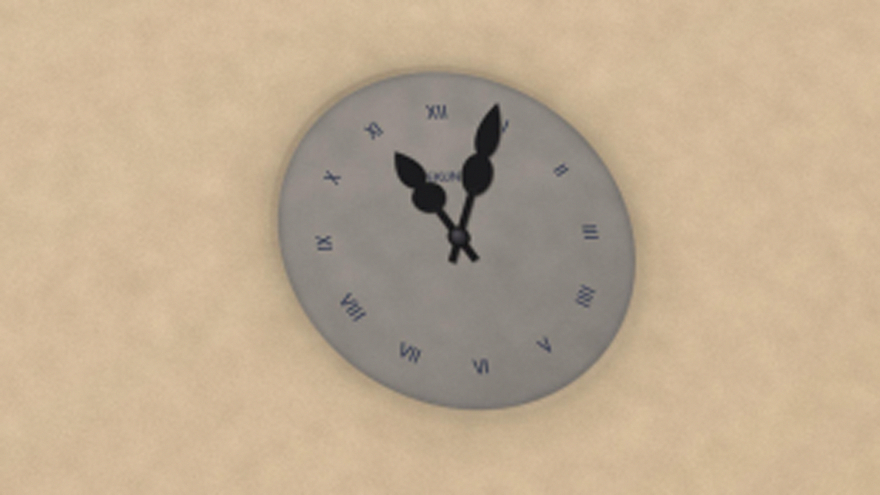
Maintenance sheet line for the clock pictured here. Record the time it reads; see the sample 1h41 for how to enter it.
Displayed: 11h04
